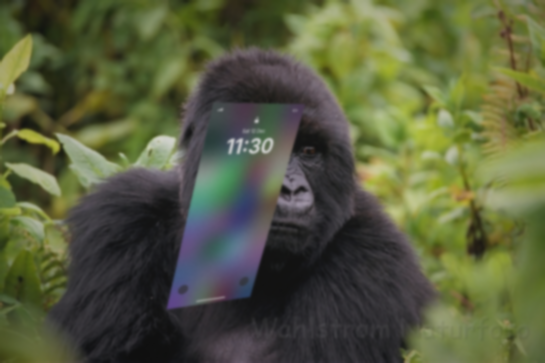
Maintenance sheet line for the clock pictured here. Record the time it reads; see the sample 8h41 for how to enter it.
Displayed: 11h30
